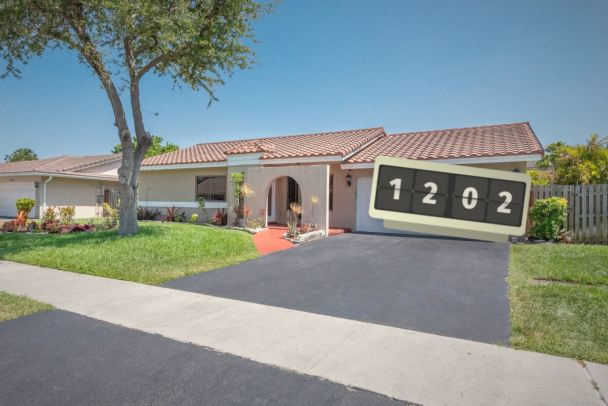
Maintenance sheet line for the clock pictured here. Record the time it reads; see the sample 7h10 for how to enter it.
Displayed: 12h02
